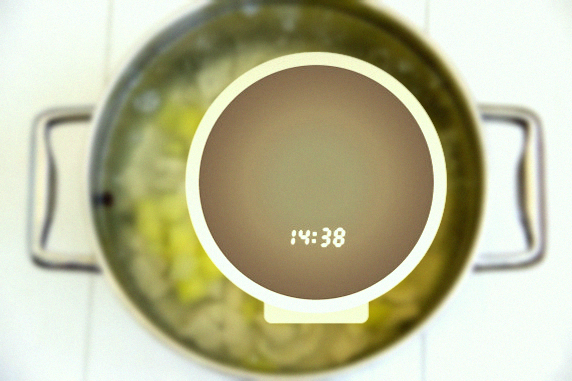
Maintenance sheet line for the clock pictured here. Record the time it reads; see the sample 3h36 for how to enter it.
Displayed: 14h38
